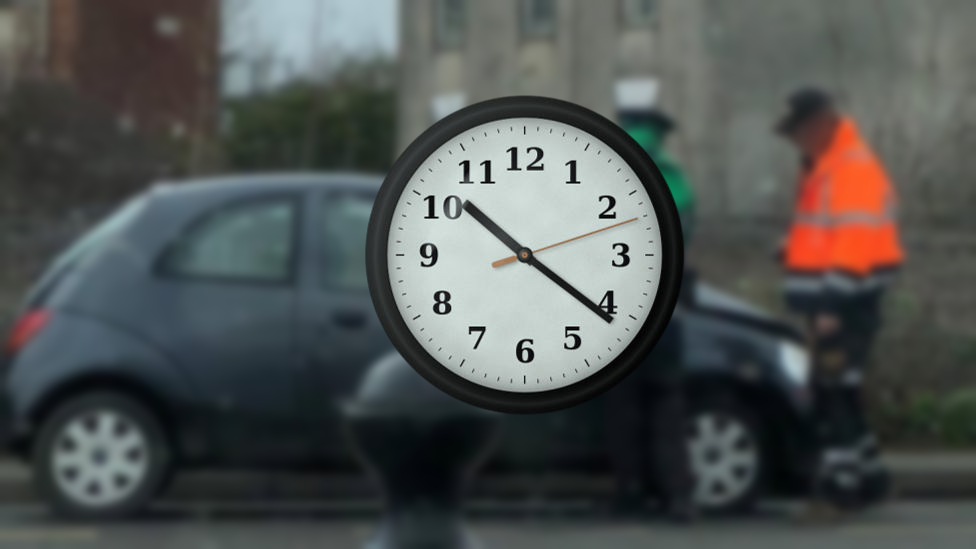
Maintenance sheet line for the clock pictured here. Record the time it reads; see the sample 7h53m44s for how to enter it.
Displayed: 10h21m12s
